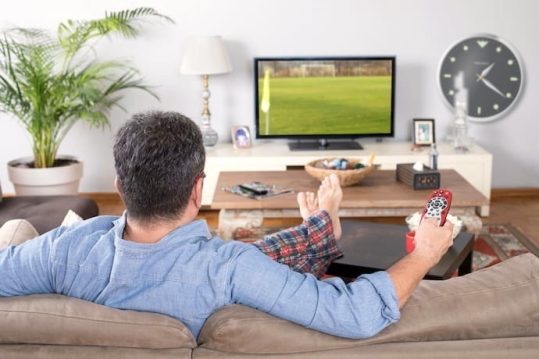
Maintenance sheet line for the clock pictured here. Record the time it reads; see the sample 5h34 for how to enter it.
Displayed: 1h21
